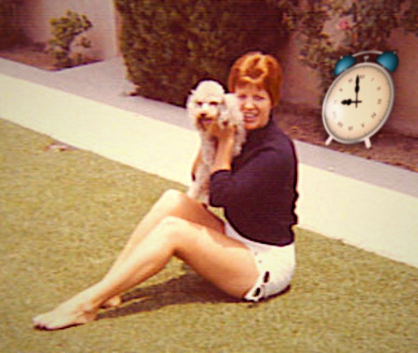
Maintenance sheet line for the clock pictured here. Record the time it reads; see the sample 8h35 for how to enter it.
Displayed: 8h58
